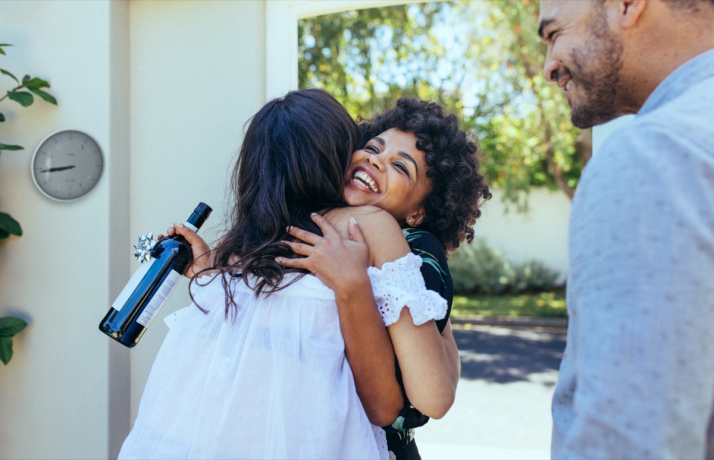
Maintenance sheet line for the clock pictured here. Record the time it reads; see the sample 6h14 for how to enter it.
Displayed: 8h44
